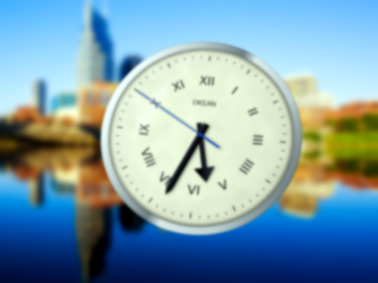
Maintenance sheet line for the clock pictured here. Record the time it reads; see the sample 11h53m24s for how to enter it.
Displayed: 5h33m50s
